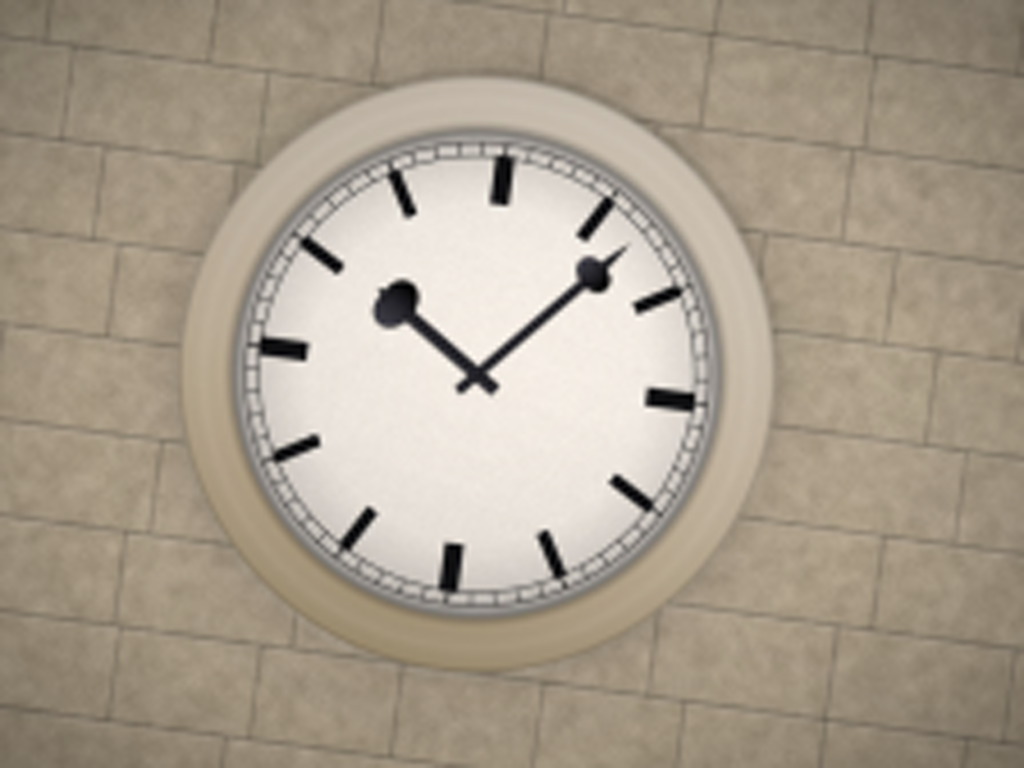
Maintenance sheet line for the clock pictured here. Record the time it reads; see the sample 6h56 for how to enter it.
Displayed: 10h07
